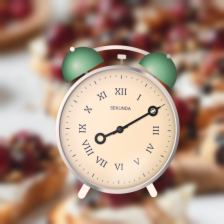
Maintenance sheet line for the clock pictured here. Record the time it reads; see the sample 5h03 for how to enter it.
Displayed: 8h10
